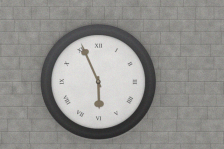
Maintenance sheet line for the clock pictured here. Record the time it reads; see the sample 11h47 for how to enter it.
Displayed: 5h56
